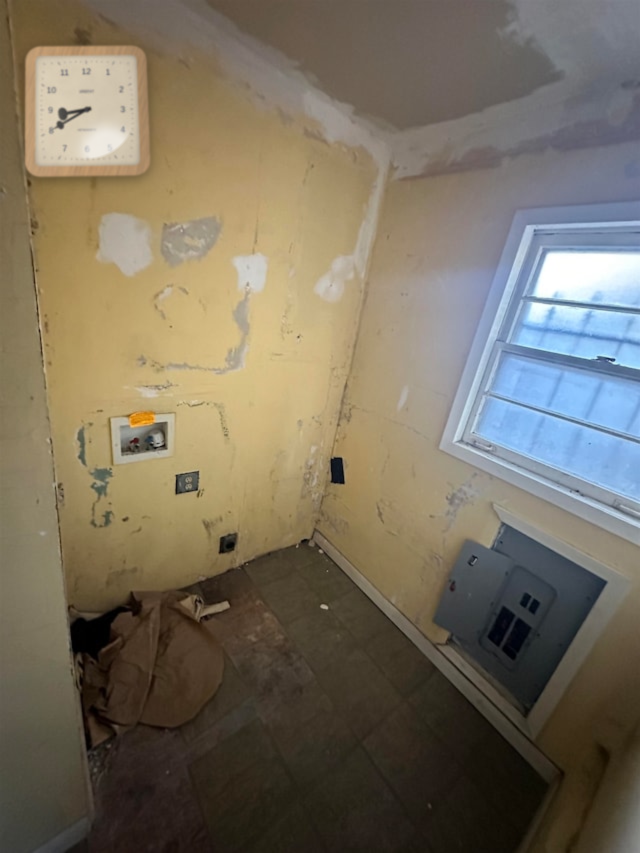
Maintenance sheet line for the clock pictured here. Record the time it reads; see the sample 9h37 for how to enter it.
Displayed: 8h40
